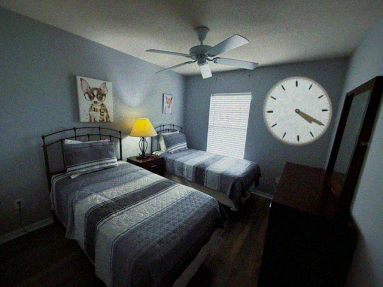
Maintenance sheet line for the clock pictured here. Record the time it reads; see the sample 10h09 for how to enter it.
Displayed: 4h20
